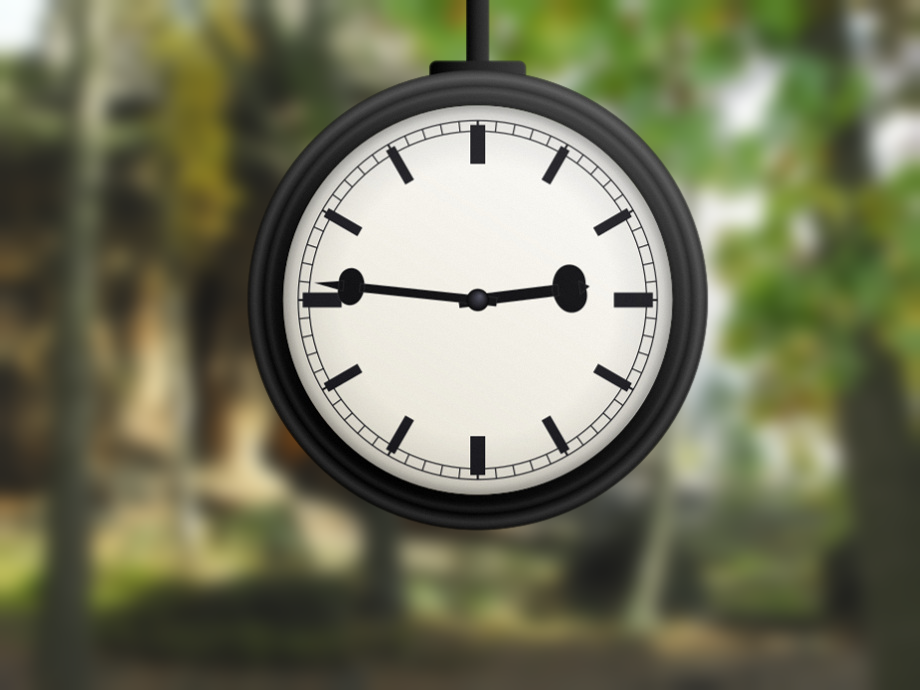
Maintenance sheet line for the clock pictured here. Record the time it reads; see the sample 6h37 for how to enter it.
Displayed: 2h46
